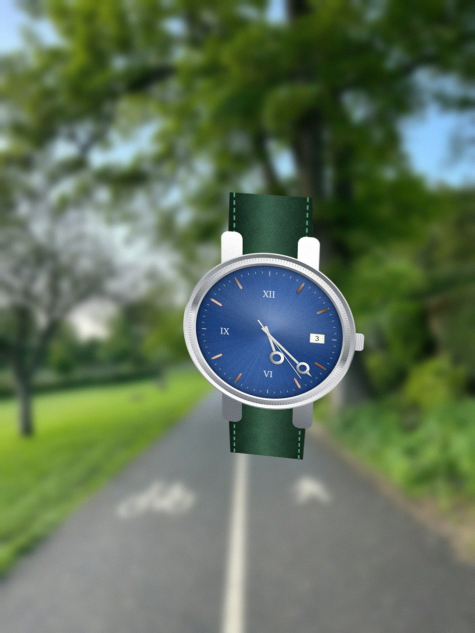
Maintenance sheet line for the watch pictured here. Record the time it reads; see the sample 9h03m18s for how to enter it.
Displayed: 5h22m24s
